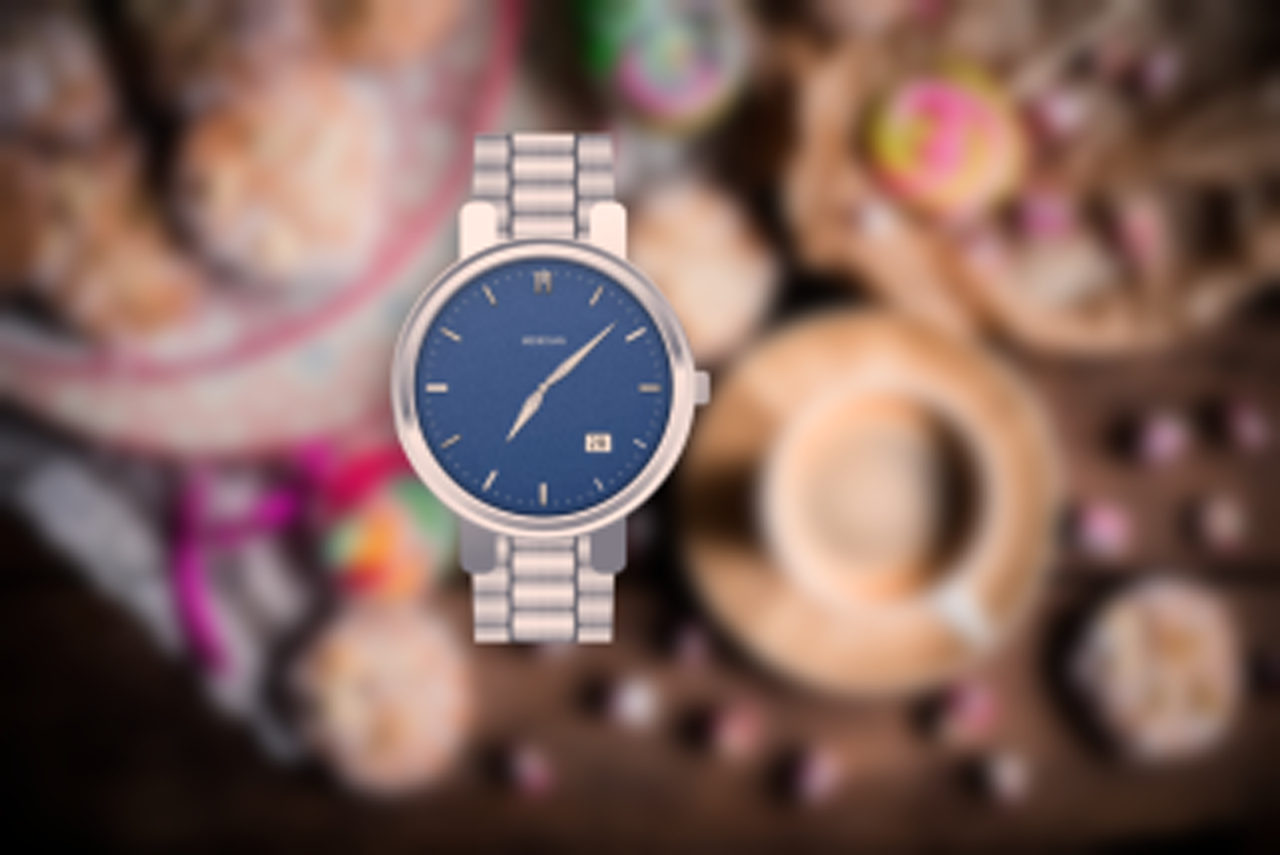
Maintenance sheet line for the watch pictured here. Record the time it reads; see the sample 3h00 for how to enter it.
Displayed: 7h08
